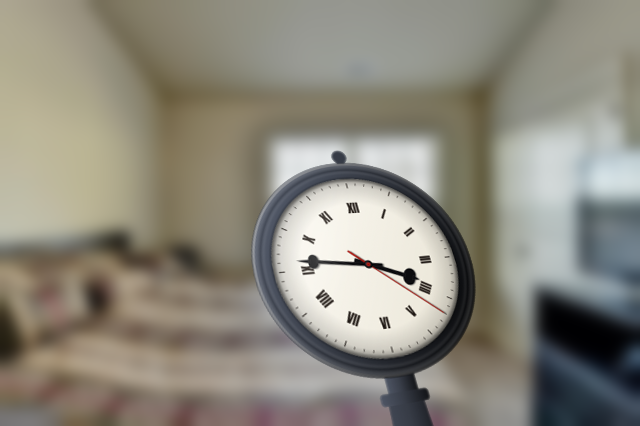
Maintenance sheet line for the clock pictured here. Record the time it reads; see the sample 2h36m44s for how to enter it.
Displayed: 3h46m22s
